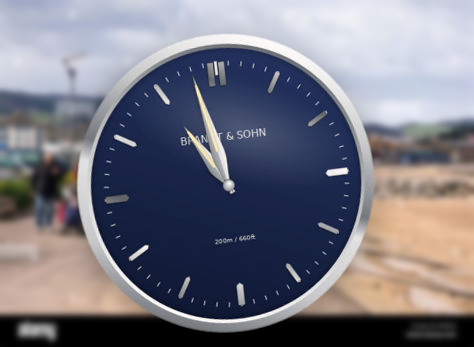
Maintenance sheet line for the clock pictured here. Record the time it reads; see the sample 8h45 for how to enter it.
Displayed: 10h58
